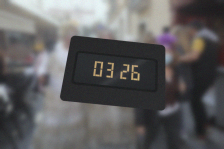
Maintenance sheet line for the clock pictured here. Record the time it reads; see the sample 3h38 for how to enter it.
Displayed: 3h26
